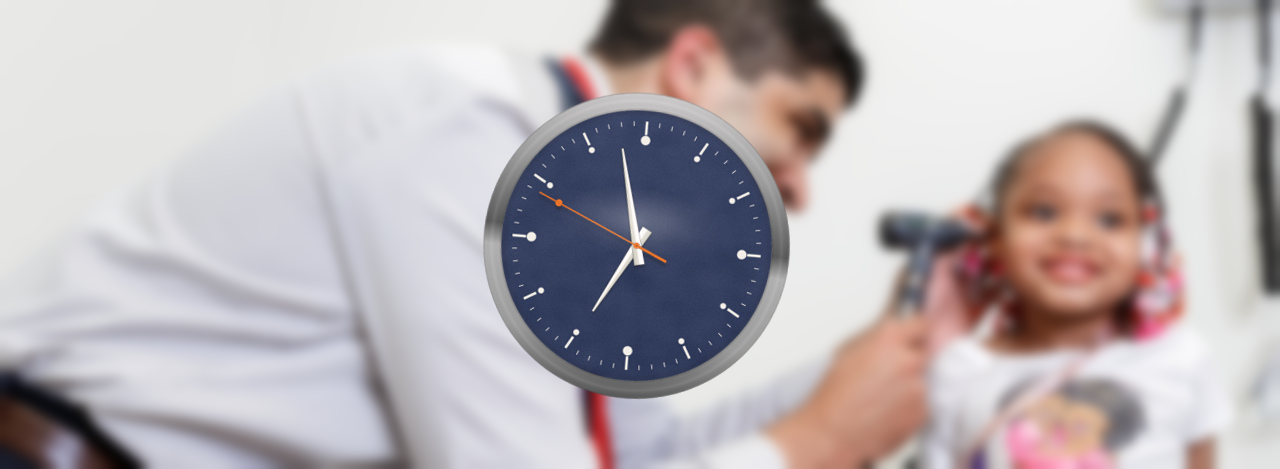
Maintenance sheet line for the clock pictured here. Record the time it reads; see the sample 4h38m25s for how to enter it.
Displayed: 6h57m49s
